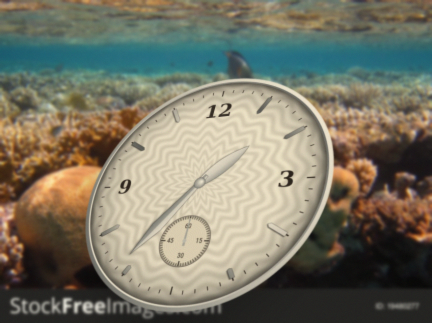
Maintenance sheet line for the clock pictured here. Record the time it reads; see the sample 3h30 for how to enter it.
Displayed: 1h36
